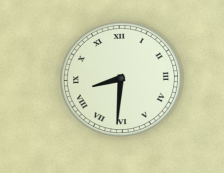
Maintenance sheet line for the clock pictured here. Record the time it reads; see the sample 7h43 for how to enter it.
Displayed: 8h31
